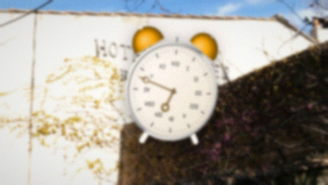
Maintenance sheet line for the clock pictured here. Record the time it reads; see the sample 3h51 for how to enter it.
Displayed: 6h48
